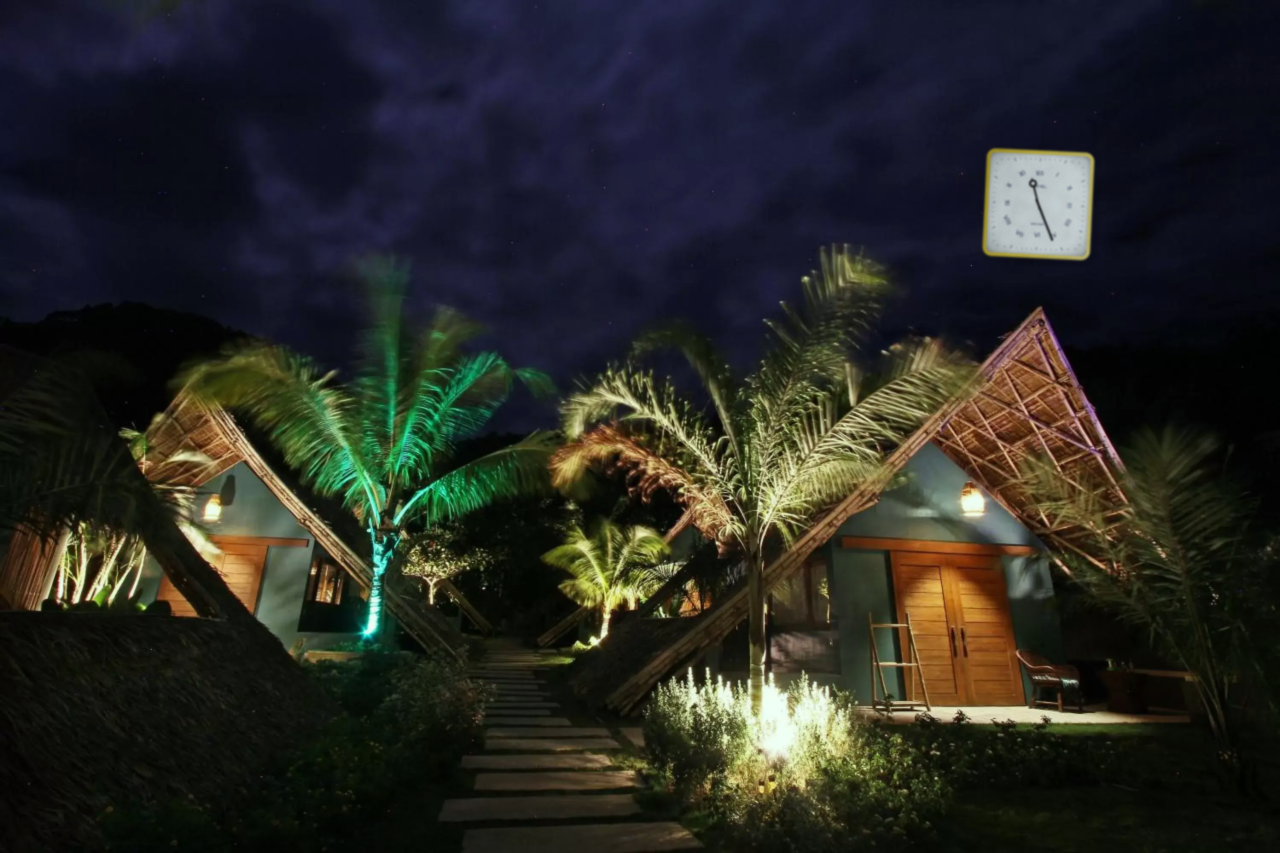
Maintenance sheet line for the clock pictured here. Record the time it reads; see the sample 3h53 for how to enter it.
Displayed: 11h26
